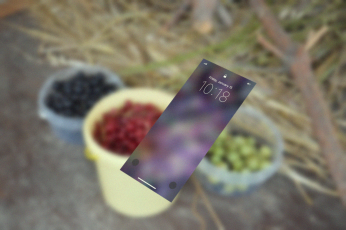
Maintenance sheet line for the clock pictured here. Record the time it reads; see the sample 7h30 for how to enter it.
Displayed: 10h18
